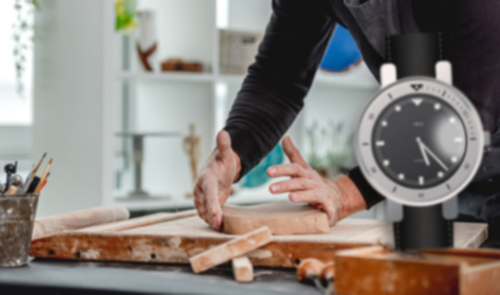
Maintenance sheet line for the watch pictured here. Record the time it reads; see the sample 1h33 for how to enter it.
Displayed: 5h23
